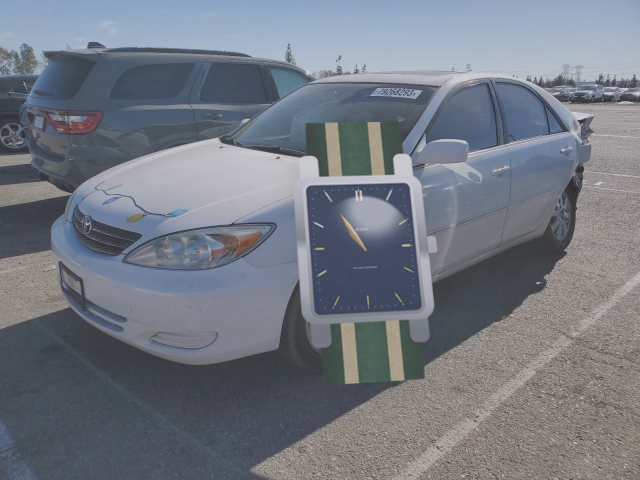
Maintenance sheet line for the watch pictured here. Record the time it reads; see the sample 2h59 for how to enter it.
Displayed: 10h55
